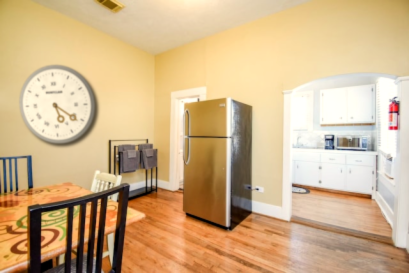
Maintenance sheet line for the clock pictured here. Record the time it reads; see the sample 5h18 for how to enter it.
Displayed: 5h21
